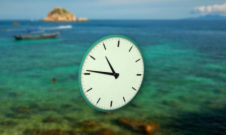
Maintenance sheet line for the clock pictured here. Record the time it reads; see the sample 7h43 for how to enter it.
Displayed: 10h46
